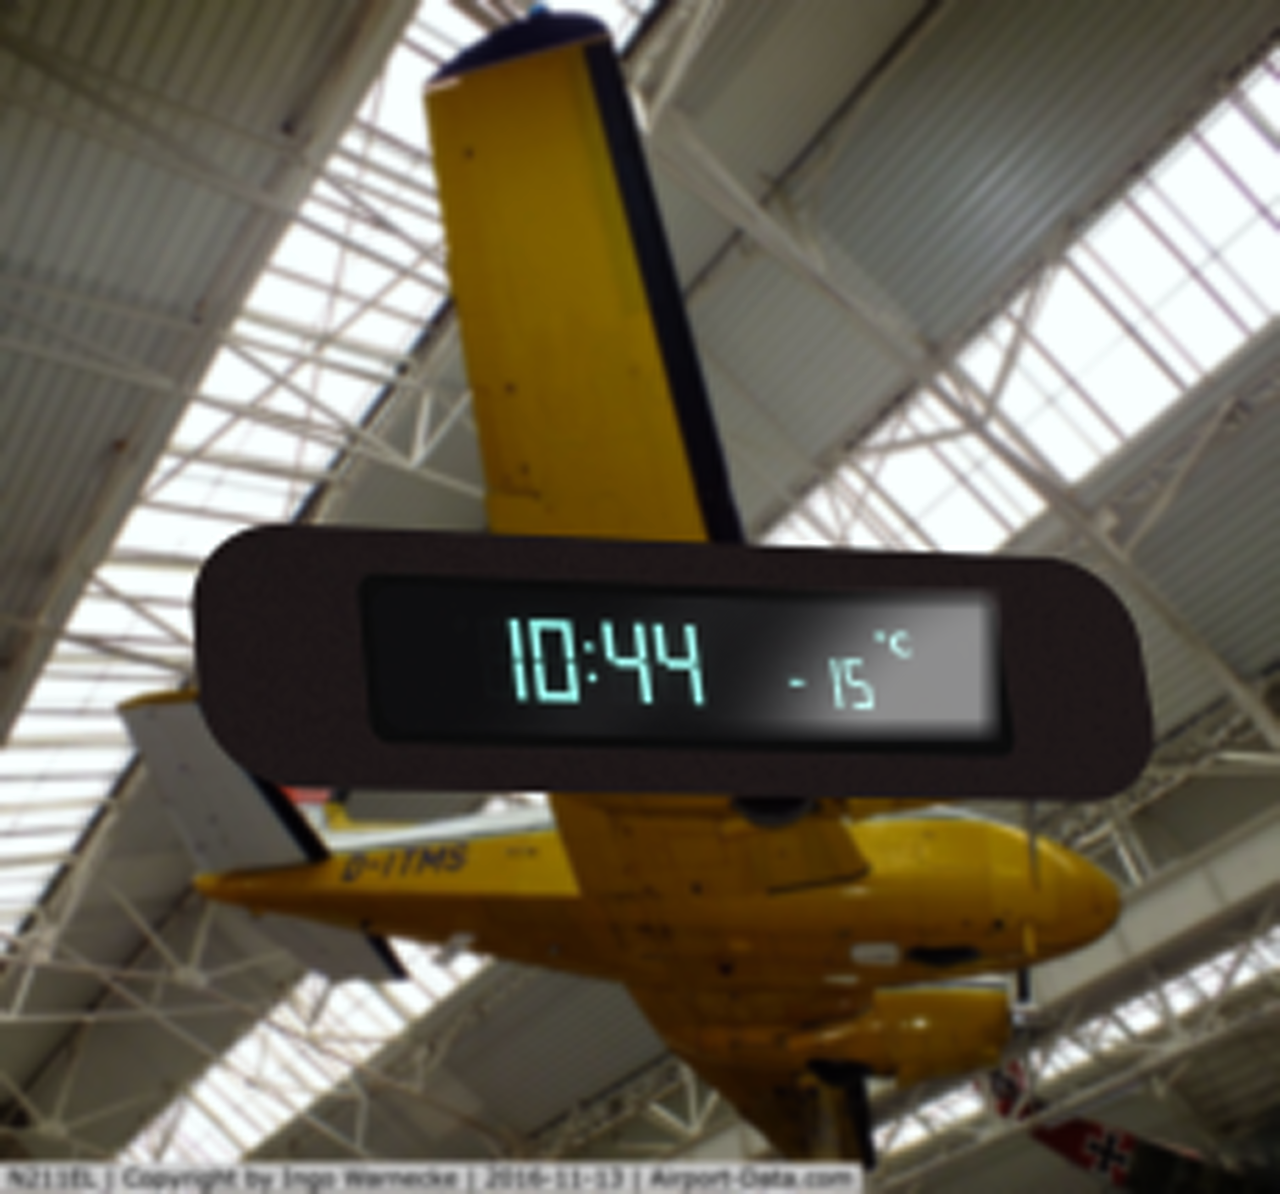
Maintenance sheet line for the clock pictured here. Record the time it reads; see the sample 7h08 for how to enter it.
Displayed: 10h44
